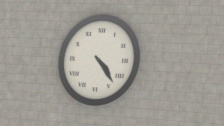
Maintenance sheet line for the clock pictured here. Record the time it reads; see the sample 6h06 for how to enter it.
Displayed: 4h23
